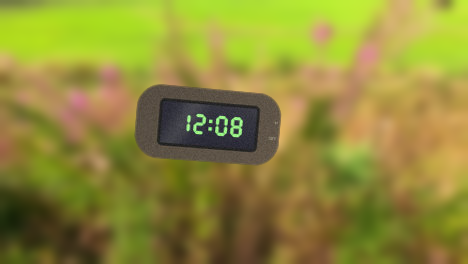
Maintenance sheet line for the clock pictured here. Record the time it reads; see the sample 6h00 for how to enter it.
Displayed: 12h08
